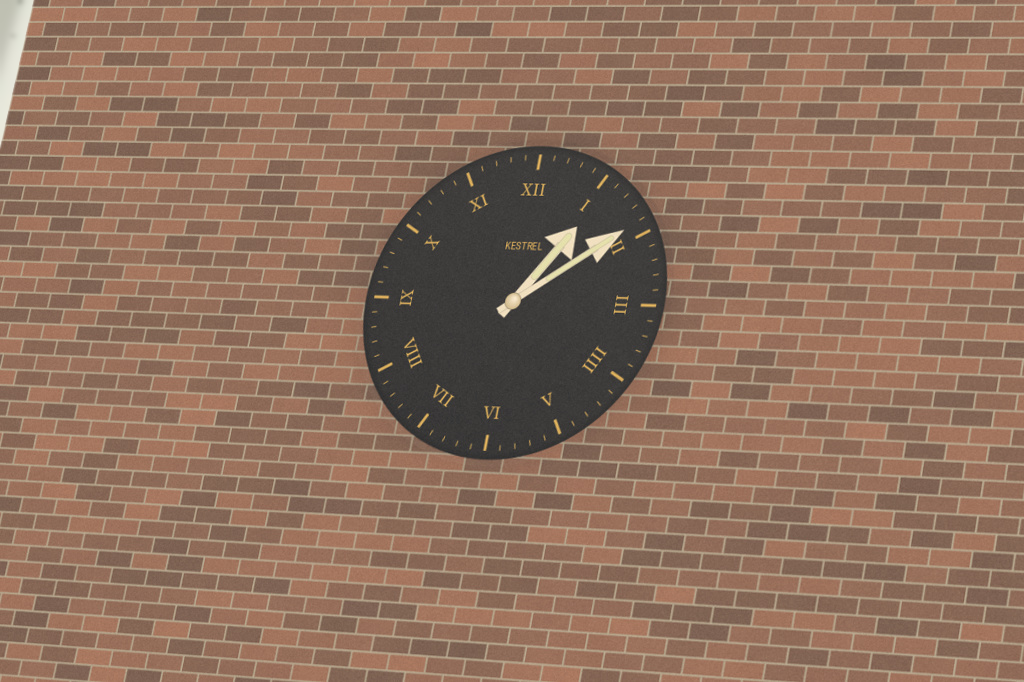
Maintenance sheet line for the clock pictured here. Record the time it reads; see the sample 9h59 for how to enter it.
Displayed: 1h09
